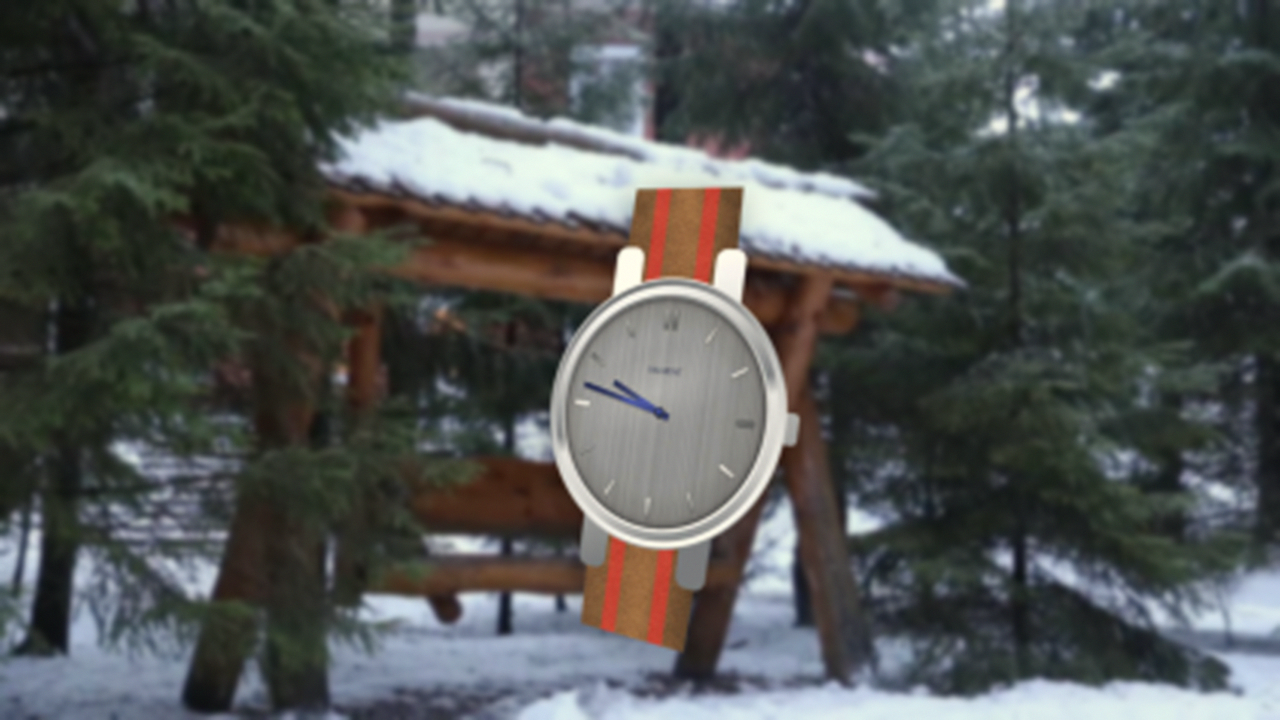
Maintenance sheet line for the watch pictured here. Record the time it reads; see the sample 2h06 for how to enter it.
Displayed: 9h47
